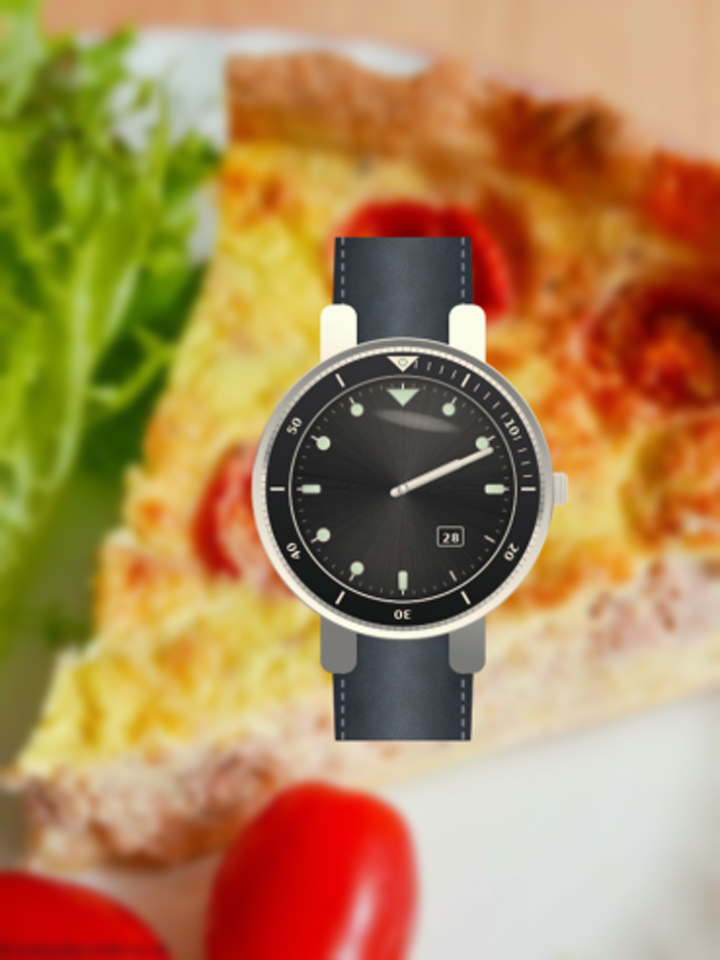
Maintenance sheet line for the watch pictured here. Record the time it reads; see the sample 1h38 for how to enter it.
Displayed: 2h11
